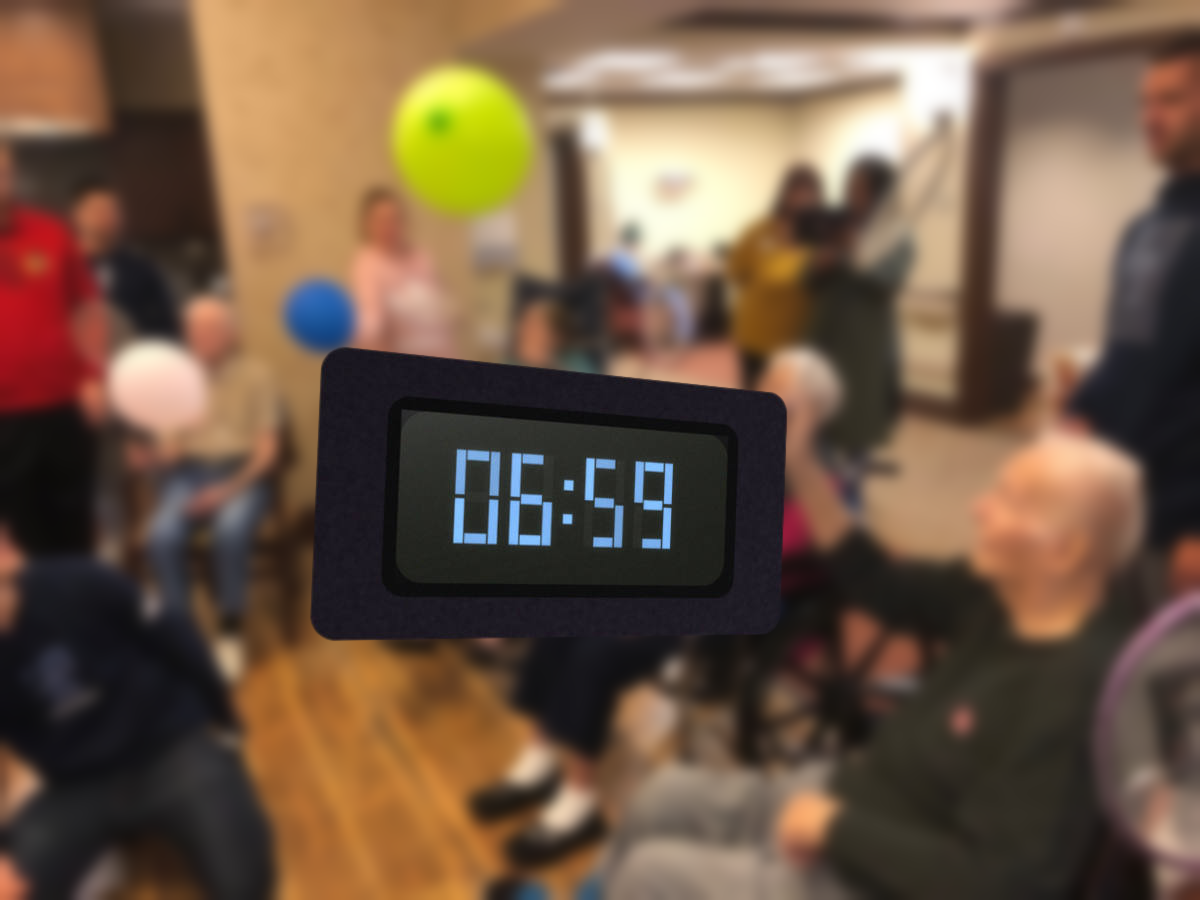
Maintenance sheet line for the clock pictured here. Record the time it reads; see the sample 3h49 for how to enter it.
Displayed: 6h59
